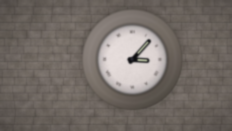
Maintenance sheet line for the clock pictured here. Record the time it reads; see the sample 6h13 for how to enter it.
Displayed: 3h07
